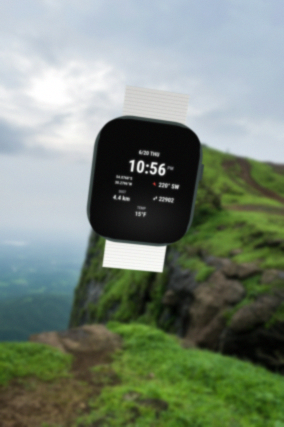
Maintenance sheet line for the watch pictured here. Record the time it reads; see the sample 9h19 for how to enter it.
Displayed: 10h56
